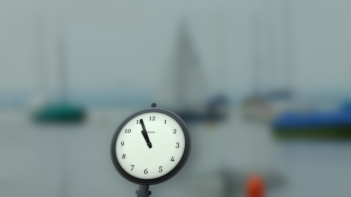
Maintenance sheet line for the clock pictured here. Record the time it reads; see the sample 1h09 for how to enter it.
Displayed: 10h56
